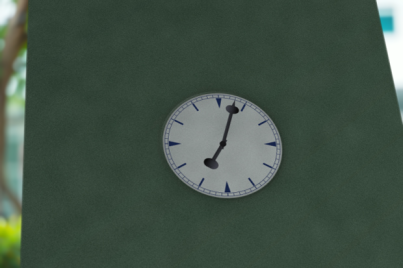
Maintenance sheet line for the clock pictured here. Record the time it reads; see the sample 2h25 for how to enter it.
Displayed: 7h03
